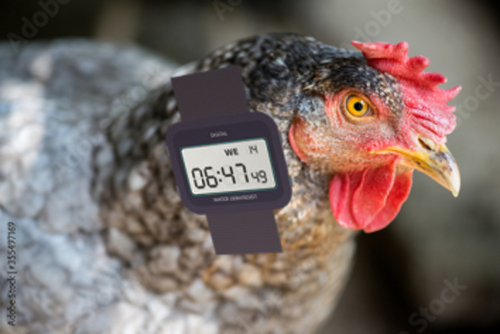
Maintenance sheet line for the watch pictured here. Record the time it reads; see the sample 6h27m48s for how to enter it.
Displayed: 6h47m49s
